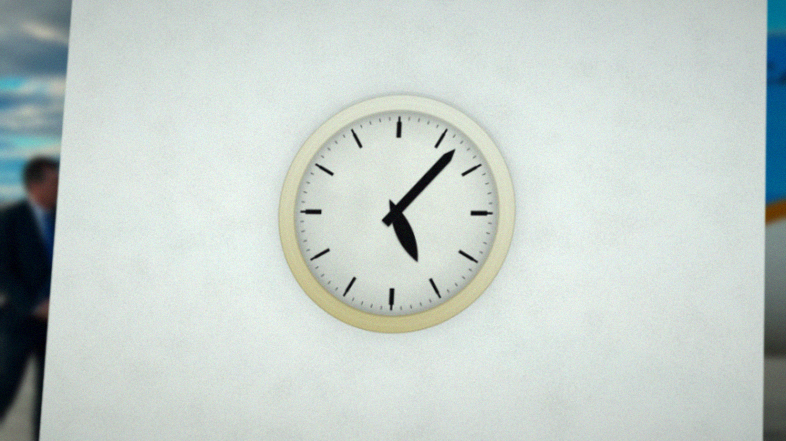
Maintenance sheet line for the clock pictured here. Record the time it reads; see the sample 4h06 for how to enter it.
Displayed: 5h07
